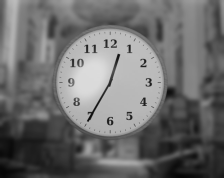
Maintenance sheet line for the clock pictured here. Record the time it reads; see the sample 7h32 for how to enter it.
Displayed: 12h35
